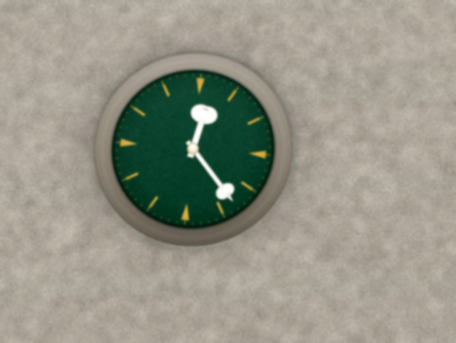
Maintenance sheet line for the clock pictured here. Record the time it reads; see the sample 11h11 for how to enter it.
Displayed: 12h23
